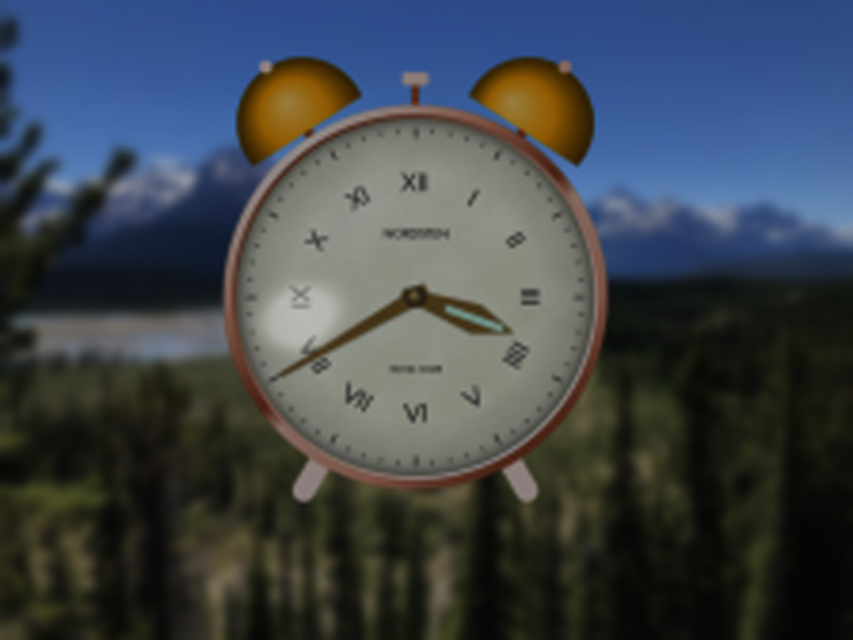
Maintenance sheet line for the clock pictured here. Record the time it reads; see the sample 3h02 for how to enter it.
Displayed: 3h40
